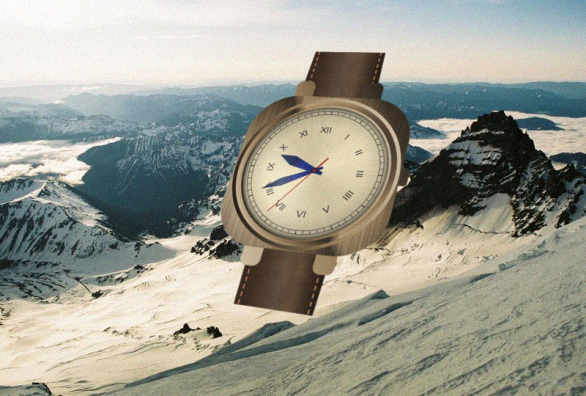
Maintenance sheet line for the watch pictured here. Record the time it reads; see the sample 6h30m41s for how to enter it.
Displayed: 9h40m36s
